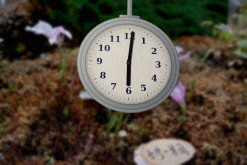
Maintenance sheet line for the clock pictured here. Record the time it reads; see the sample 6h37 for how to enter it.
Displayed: 6h01
